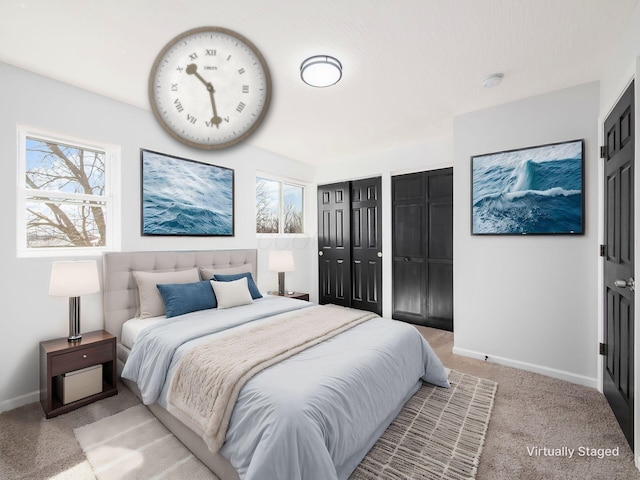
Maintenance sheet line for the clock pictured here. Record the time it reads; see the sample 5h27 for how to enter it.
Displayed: 10h28
